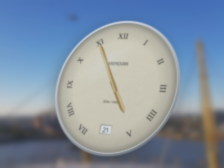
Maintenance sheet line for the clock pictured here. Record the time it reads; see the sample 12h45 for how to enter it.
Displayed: 4h55
